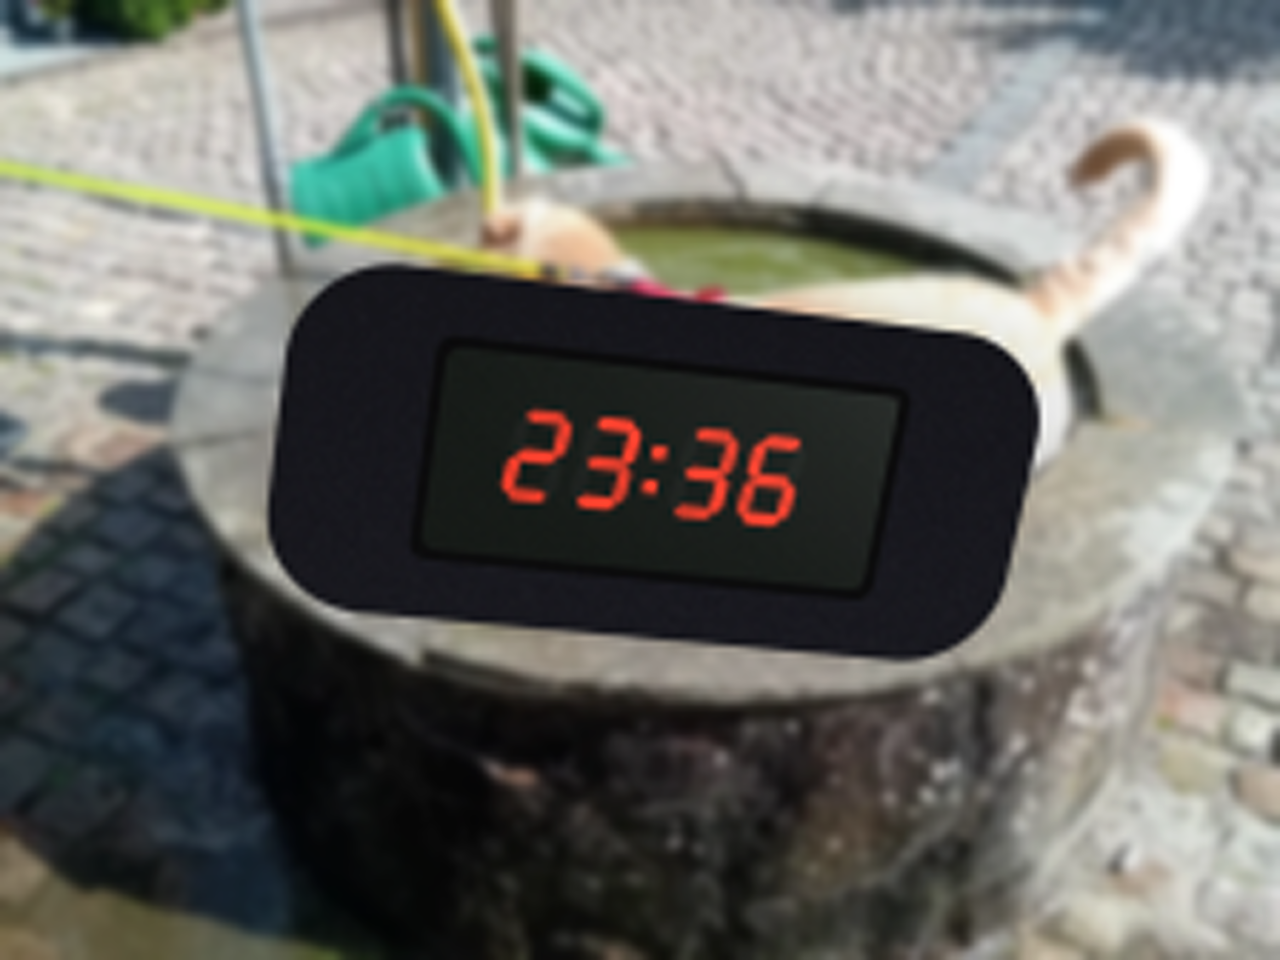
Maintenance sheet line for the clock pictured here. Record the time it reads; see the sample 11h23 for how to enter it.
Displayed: 23h36
